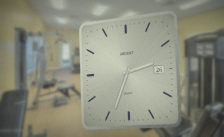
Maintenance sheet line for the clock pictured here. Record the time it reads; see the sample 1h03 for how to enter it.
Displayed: 2h34
